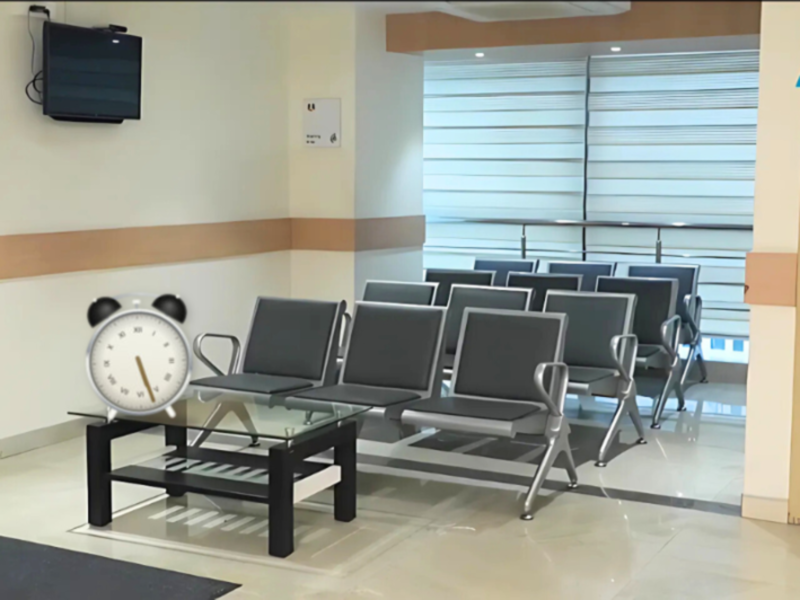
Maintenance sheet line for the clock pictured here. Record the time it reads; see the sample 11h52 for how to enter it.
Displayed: 5h27
